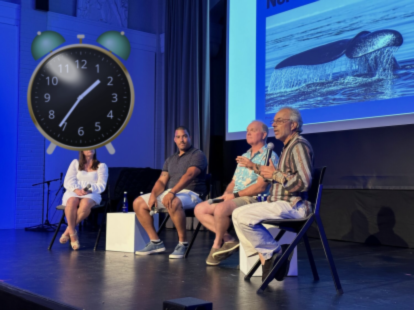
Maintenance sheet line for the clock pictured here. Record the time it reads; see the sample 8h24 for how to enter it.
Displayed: 1h36
